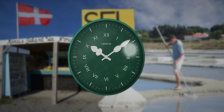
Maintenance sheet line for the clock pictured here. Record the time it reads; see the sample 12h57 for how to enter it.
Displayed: 10h09
